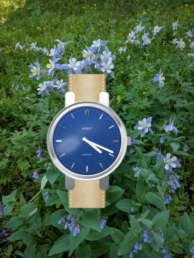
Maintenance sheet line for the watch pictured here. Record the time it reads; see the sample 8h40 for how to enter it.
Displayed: 4h19
